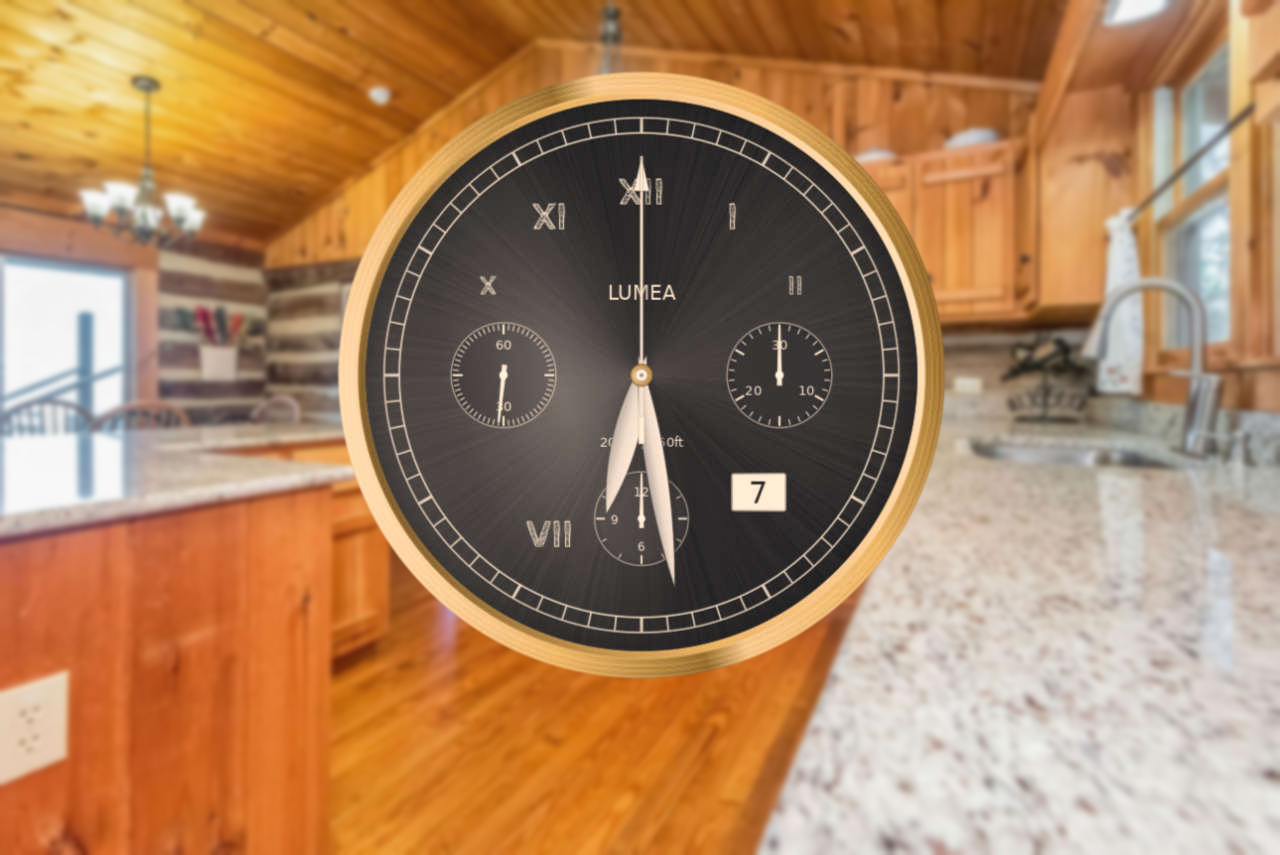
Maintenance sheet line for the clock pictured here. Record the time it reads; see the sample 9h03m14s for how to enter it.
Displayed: 6h28m31s
